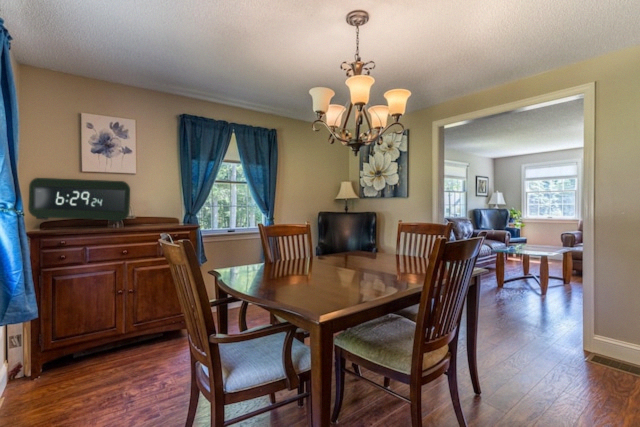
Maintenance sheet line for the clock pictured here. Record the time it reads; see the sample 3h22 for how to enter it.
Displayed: 6h29
